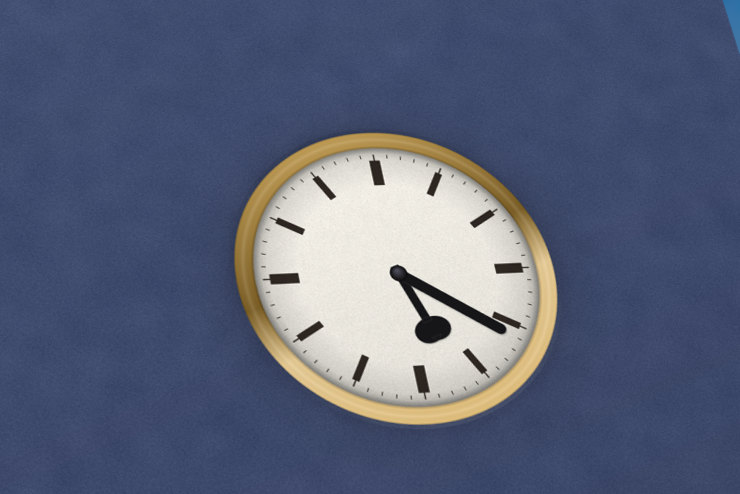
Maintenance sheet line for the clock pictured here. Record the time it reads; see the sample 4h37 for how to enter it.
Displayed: 5h21
